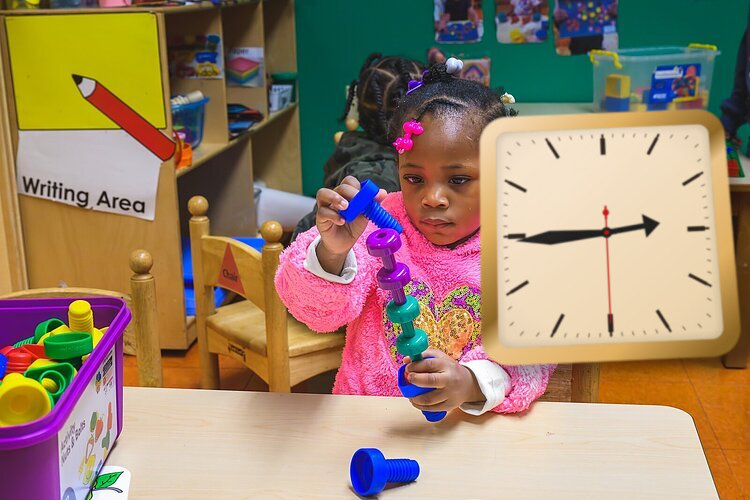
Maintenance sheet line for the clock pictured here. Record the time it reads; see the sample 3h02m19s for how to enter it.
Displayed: 2h44m30s
